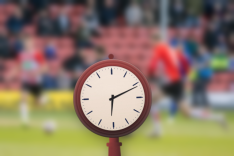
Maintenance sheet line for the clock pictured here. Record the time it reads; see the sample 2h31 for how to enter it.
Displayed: 6h11
